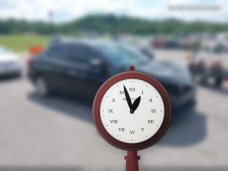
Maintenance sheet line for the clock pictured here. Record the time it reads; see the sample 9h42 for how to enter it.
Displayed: 12h57
